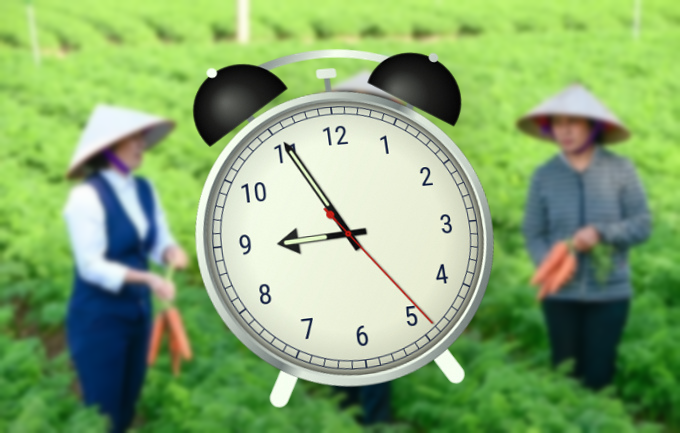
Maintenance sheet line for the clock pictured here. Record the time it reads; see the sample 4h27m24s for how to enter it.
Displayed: 8h55m24s
